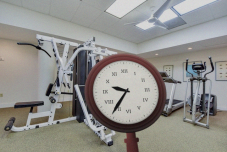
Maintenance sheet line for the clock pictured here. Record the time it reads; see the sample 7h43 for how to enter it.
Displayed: 9h36
